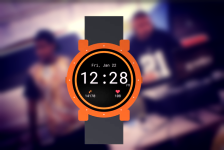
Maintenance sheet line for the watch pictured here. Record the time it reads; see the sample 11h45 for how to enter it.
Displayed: 12h28
